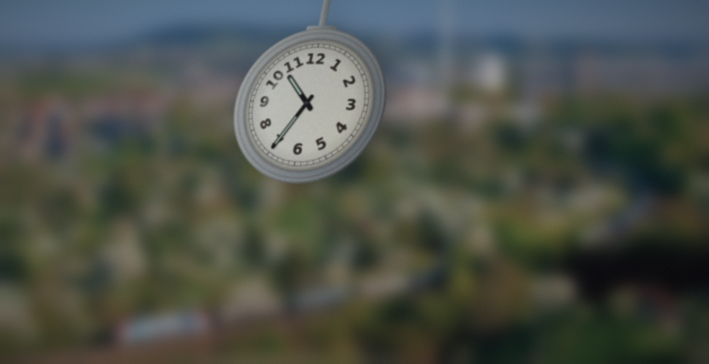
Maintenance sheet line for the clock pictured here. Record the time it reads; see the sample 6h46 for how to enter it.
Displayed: 10h35
